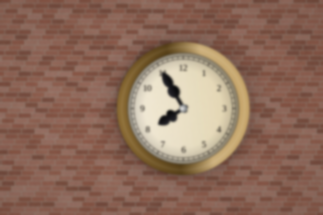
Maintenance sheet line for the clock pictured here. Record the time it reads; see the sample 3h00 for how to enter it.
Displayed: 7h55
